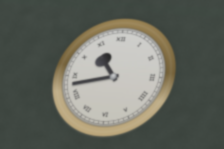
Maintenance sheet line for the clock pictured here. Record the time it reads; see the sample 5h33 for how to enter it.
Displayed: 10h43
